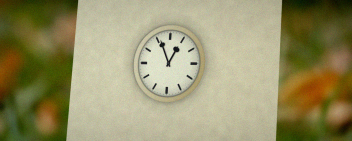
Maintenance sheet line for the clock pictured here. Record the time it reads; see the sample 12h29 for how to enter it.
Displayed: 12h56
